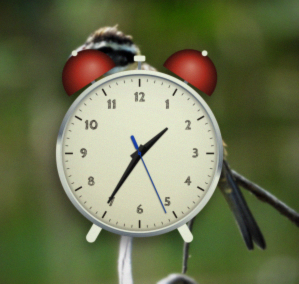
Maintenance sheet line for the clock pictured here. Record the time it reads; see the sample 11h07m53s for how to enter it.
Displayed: 1h35m26s
